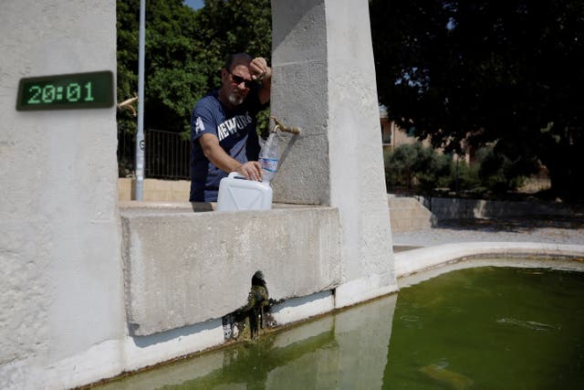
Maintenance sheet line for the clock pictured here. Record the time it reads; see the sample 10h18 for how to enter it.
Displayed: 20h01
